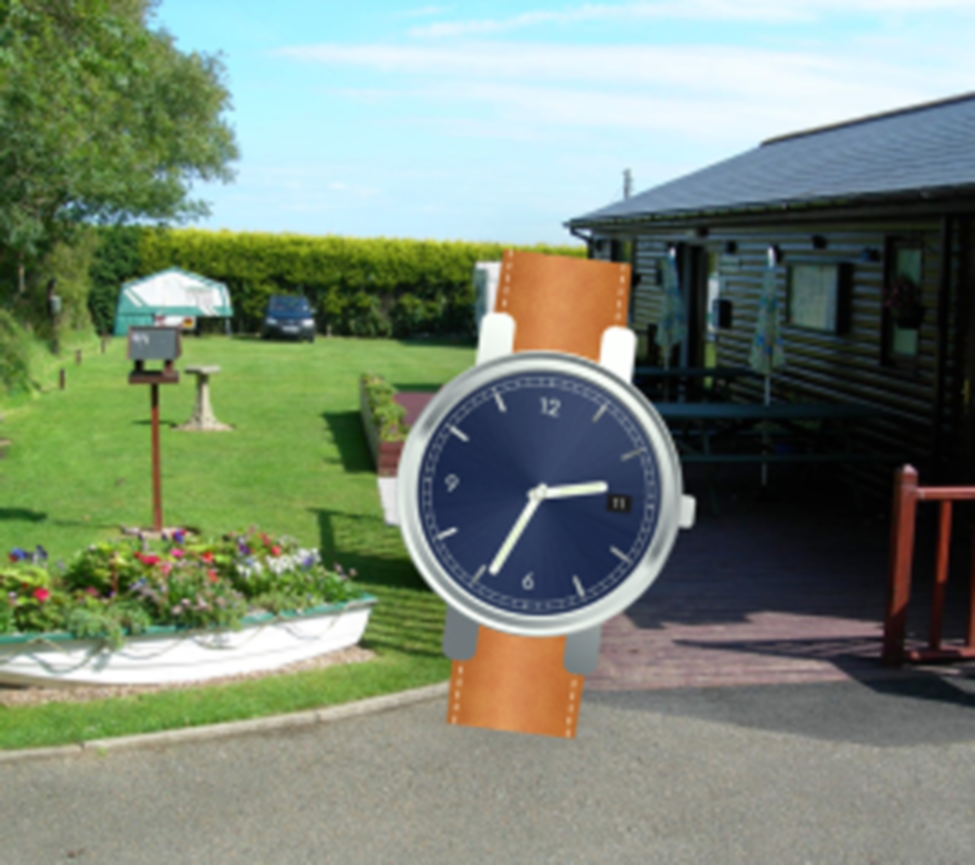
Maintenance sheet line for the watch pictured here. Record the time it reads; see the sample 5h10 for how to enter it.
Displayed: 2h34
